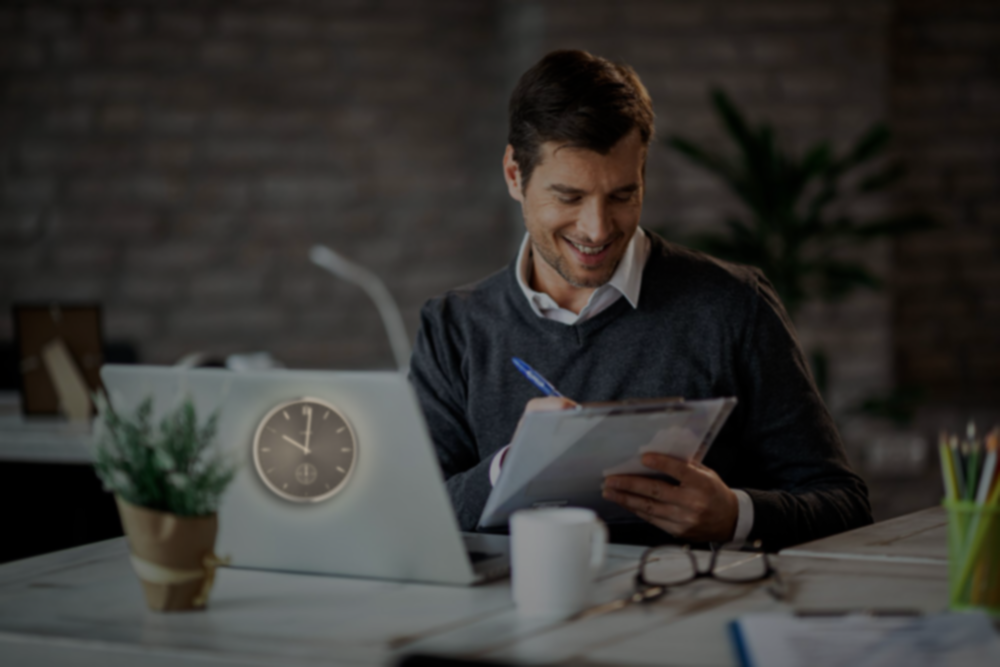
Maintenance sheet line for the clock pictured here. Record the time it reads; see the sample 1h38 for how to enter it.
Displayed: 10h01
